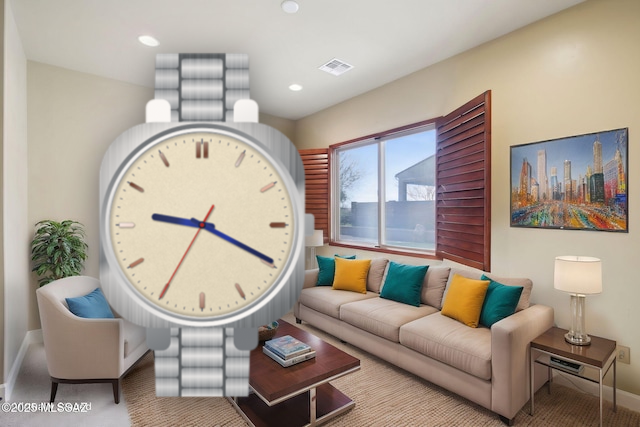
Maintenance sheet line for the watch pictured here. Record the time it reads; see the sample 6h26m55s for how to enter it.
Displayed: 9h19m35s
